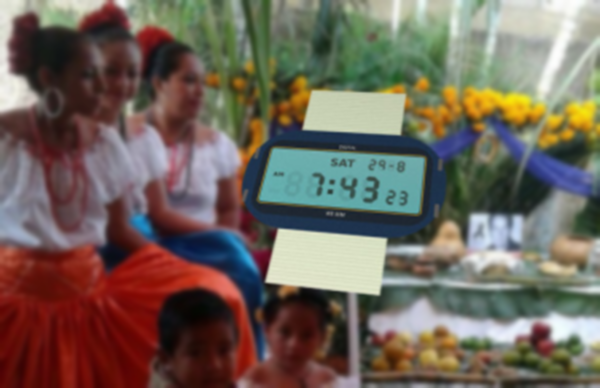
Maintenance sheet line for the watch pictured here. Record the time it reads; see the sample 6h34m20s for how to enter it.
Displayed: 7h43m23s
